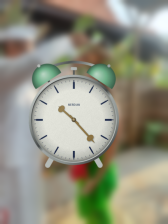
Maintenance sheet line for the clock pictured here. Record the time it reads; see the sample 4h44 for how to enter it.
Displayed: 10h23
